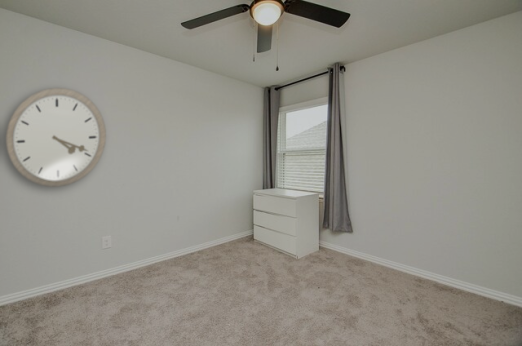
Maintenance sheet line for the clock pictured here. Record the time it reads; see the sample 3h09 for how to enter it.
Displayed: 4h19
